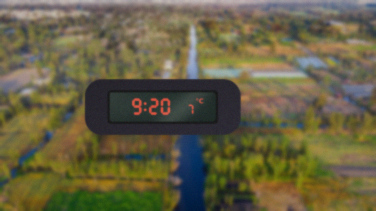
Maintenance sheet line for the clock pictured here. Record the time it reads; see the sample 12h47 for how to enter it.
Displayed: 9h20
